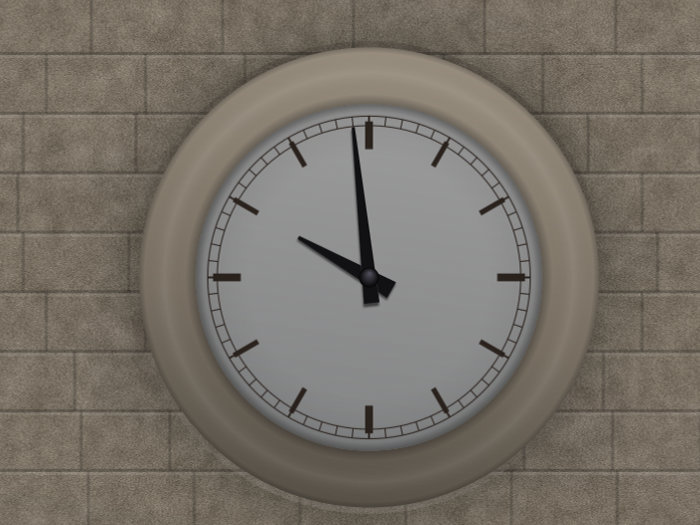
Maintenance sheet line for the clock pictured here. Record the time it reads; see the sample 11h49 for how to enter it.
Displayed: 9h59
